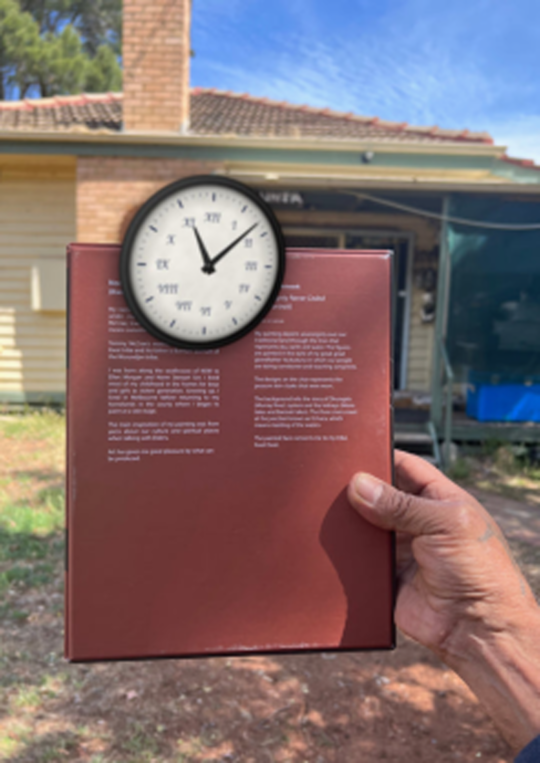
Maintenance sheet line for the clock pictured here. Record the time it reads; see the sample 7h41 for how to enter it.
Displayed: 11h08
